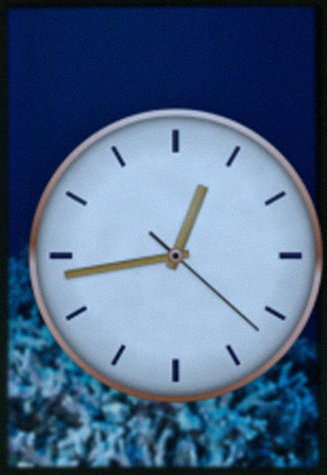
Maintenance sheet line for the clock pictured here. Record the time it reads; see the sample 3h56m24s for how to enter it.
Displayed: 12h43m22s
